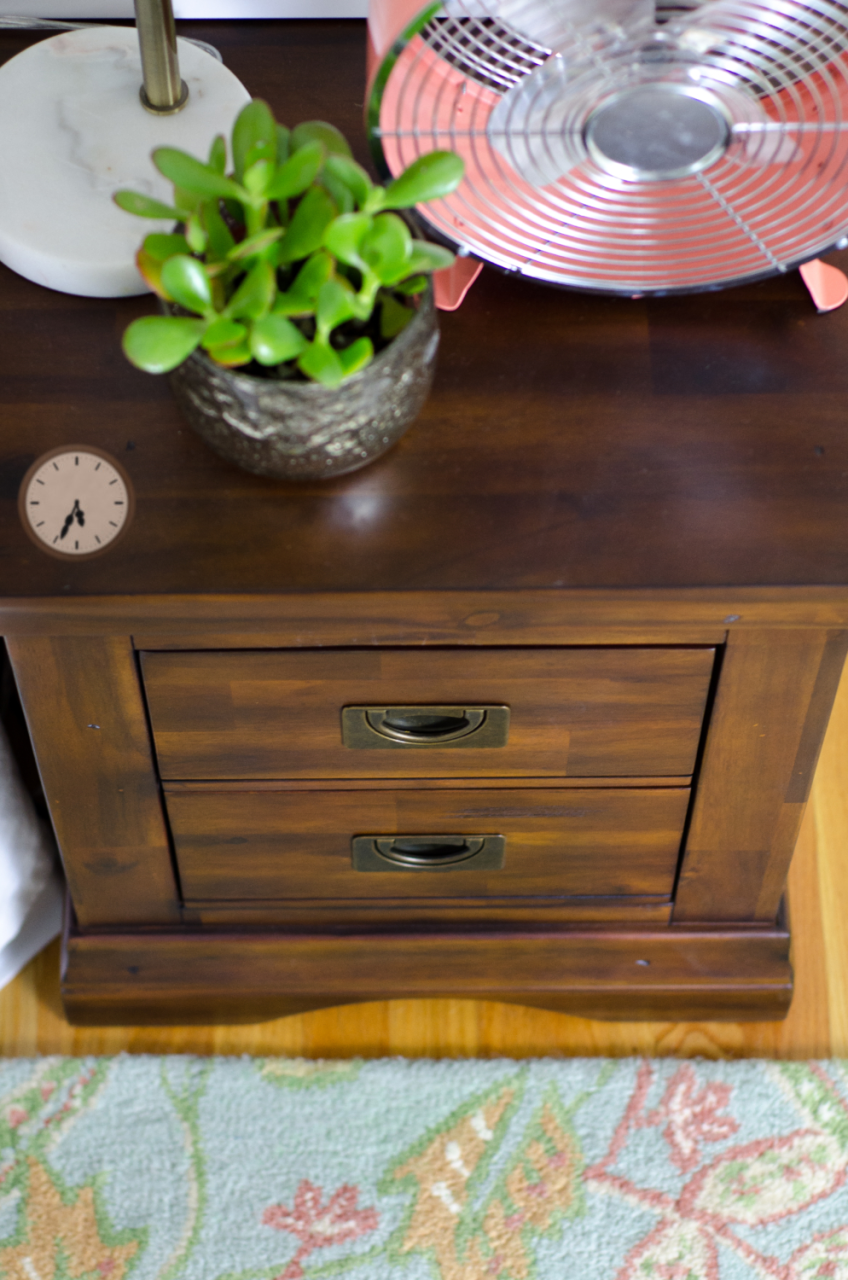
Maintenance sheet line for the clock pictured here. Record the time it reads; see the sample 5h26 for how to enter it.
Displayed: 5h34
